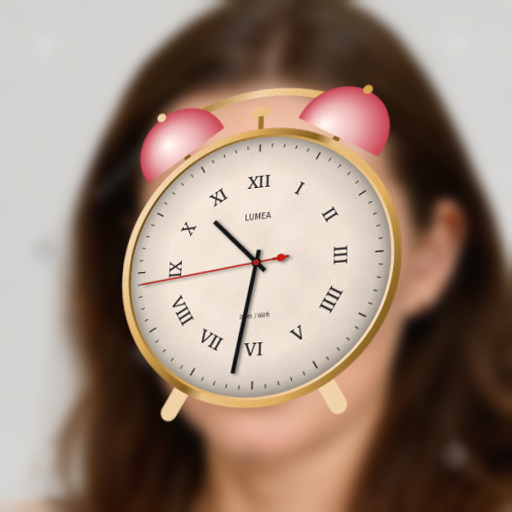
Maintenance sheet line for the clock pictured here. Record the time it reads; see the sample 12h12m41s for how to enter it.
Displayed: 10h31m44s
